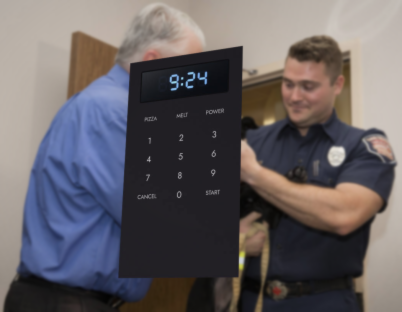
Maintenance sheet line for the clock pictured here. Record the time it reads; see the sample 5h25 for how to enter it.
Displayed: 9h24
